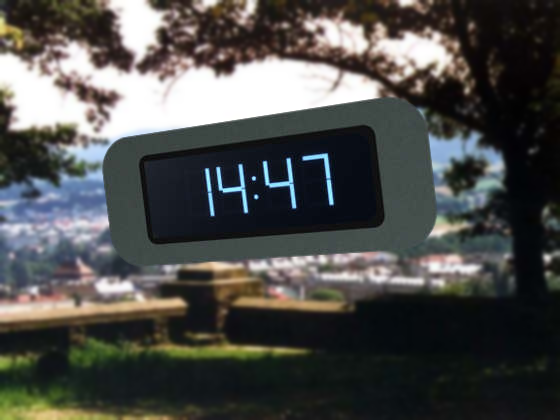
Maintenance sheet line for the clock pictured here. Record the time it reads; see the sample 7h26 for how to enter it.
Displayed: 14h47
